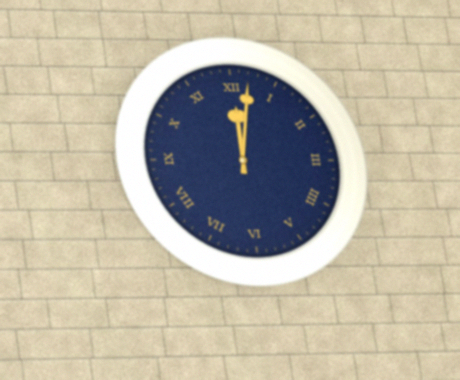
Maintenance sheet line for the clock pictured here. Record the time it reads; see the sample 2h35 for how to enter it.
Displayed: 12h02
